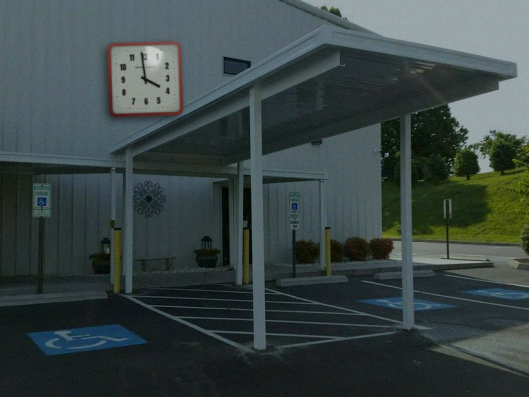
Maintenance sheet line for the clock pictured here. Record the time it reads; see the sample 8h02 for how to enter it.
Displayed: 3h59
